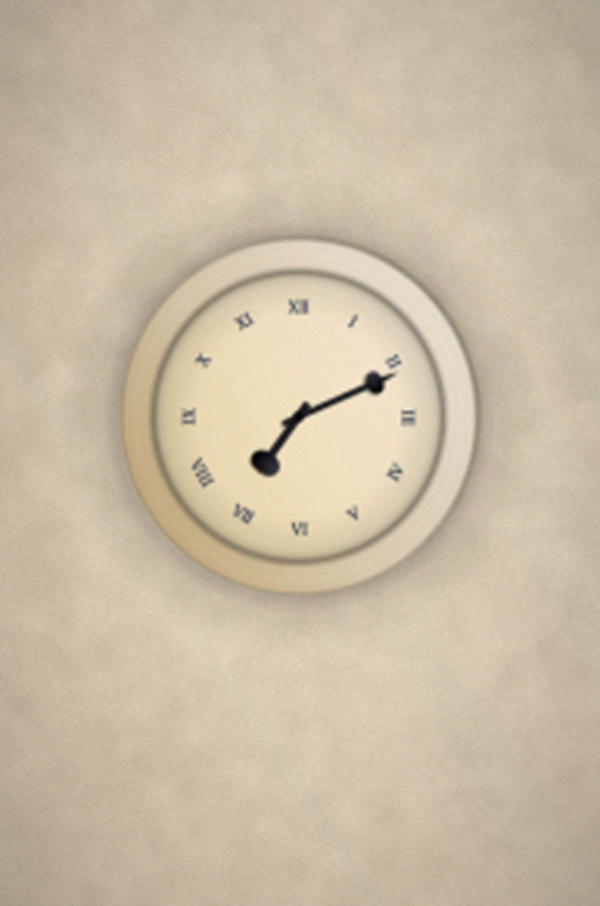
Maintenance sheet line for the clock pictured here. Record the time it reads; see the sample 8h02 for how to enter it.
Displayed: 7h11
